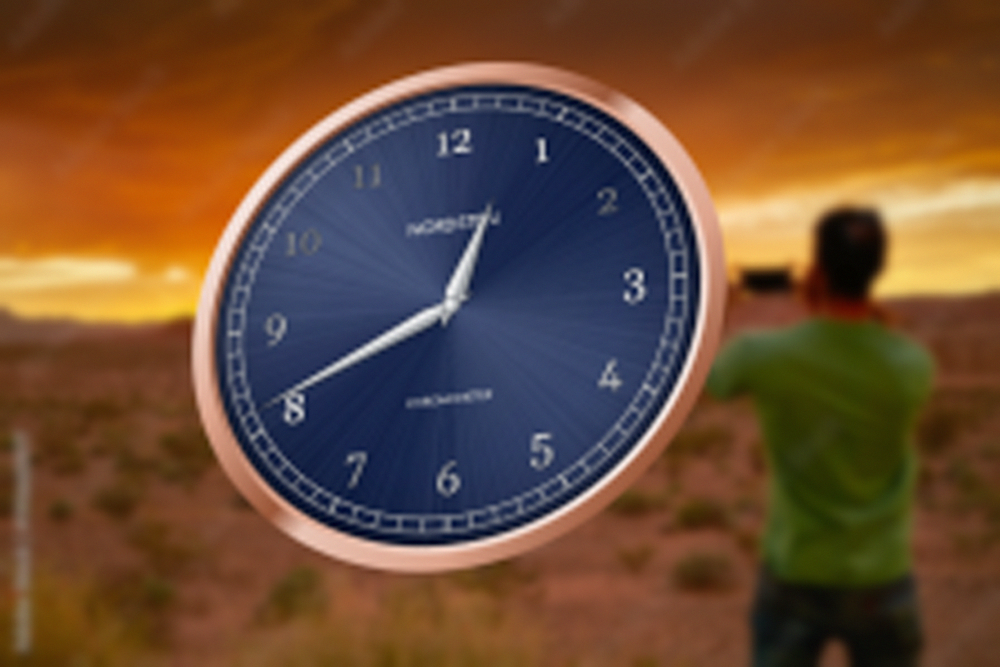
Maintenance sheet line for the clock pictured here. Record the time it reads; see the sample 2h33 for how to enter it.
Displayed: 12h41
